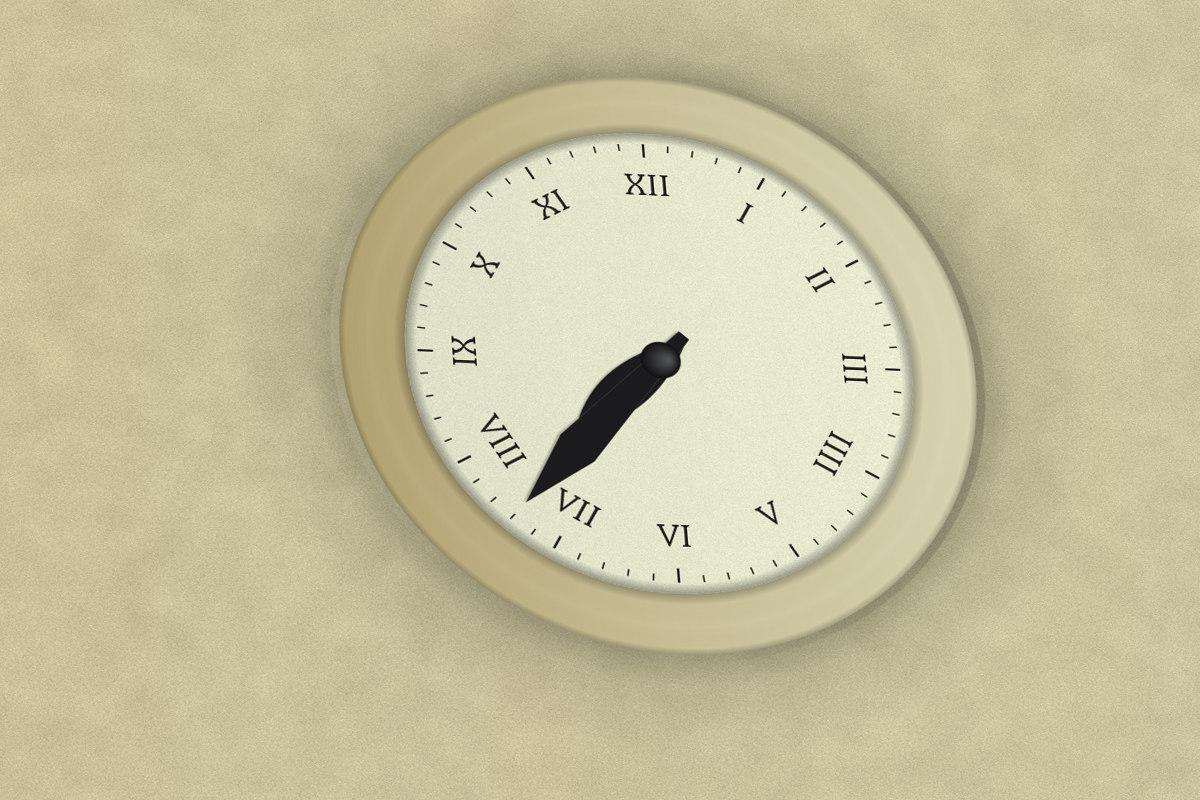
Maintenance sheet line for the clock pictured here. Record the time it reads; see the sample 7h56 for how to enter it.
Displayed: 7h37
